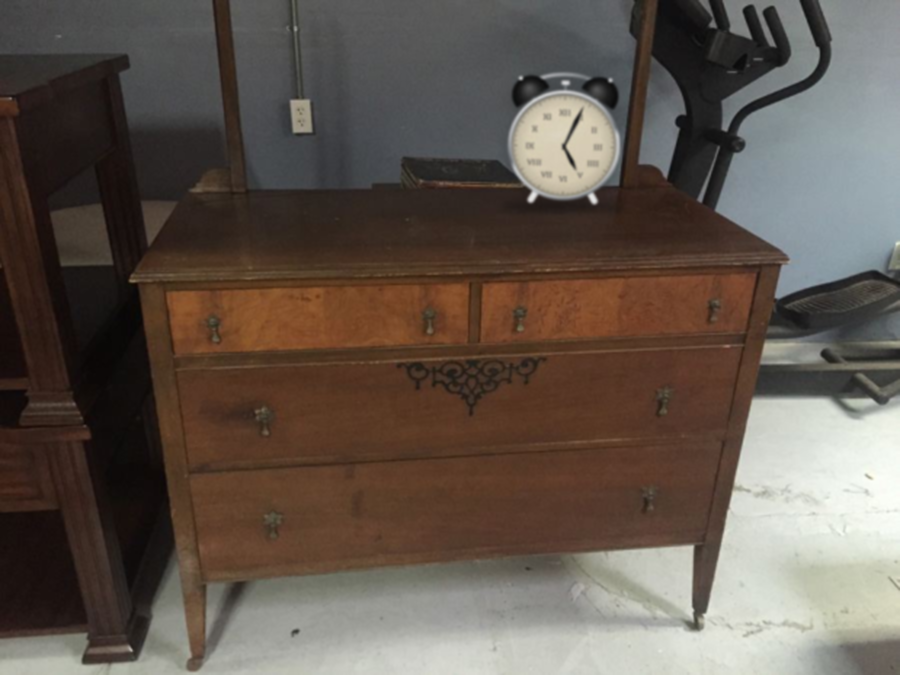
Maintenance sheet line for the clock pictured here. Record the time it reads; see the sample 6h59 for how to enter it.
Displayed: 5h04
